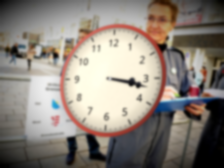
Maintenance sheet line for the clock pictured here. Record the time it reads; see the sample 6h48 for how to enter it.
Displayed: 3h17
